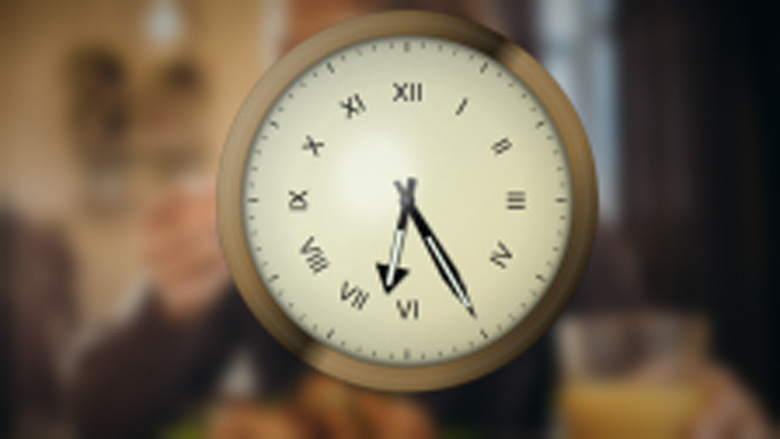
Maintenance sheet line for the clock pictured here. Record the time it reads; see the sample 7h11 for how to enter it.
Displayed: 6h25
